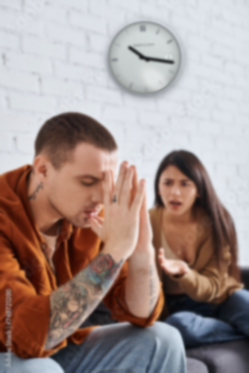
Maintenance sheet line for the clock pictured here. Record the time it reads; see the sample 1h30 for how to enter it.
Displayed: 10h17
